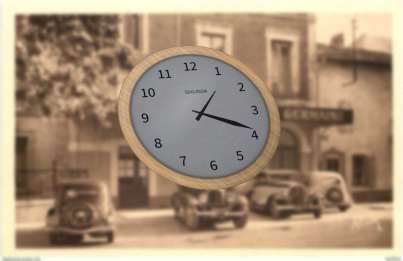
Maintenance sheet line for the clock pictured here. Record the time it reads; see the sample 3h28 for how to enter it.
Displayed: 1h19
